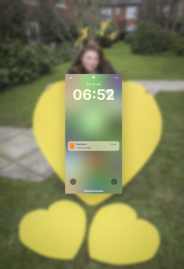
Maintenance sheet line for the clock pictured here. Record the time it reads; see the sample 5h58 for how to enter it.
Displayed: 6h52
